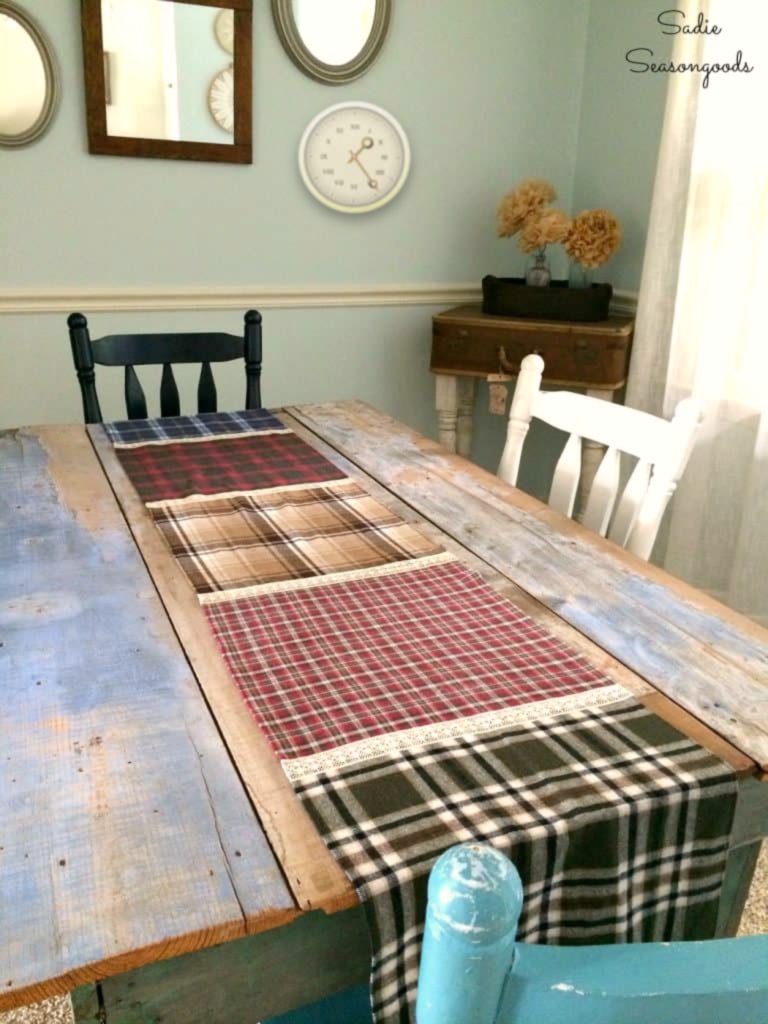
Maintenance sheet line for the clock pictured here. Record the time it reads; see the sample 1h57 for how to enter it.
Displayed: 1h24
